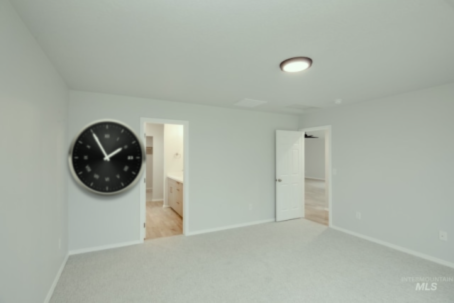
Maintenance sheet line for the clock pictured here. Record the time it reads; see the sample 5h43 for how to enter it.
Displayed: 1h55
